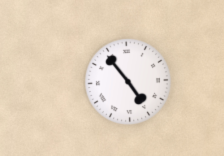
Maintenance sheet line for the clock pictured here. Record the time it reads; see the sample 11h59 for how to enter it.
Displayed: 4h54
